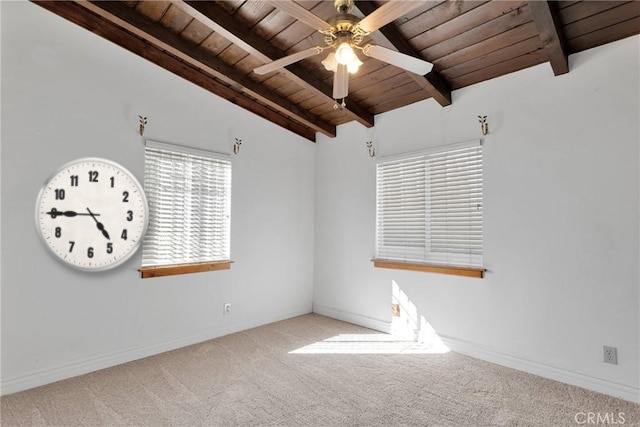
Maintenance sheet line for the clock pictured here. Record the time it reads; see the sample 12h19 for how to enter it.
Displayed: 4h45
